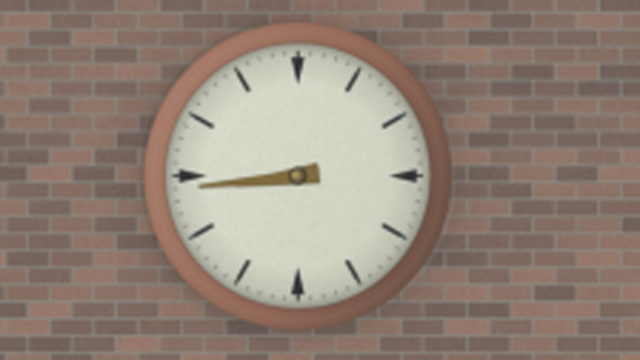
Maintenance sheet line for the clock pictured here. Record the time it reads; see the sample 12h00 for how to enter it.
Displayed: 8h44
